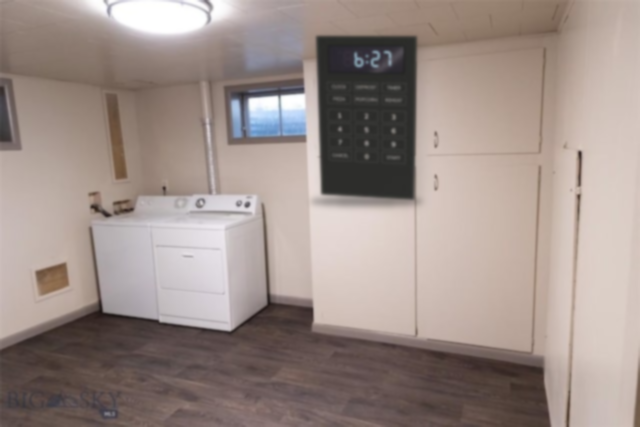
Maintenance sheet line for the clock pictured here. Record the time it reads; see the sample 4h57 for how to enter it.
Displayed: 6h27
